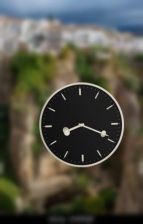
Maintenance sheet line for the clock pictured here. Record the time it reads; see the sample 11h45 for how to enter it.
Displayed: 8h19
